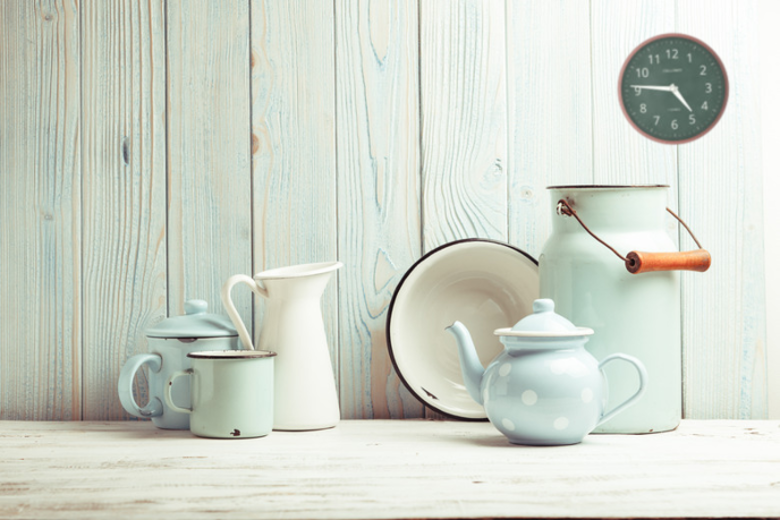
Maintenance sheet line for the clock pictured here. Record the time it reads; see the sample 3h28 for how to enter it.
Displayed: 4h46
